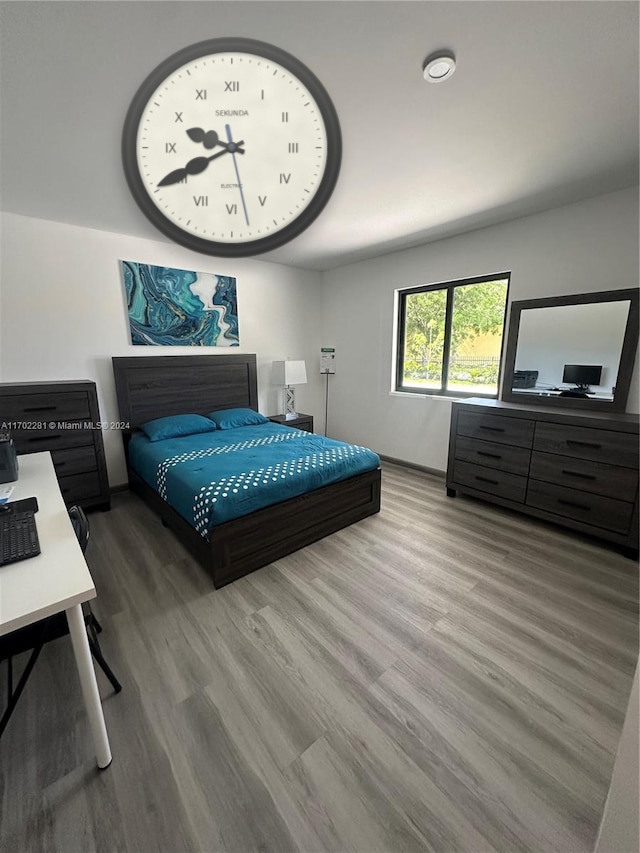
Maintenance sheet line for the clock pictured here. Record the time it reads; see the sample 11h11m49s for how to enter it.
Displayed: 9h40m28s
